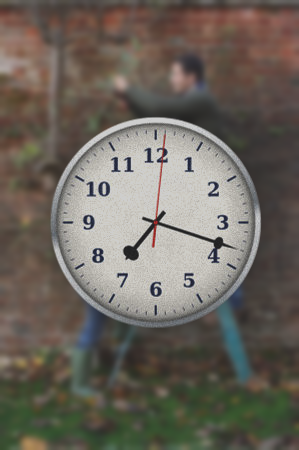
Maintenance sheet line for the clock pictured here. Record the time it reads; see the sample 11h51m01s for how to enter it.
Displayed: 7h18m01s
